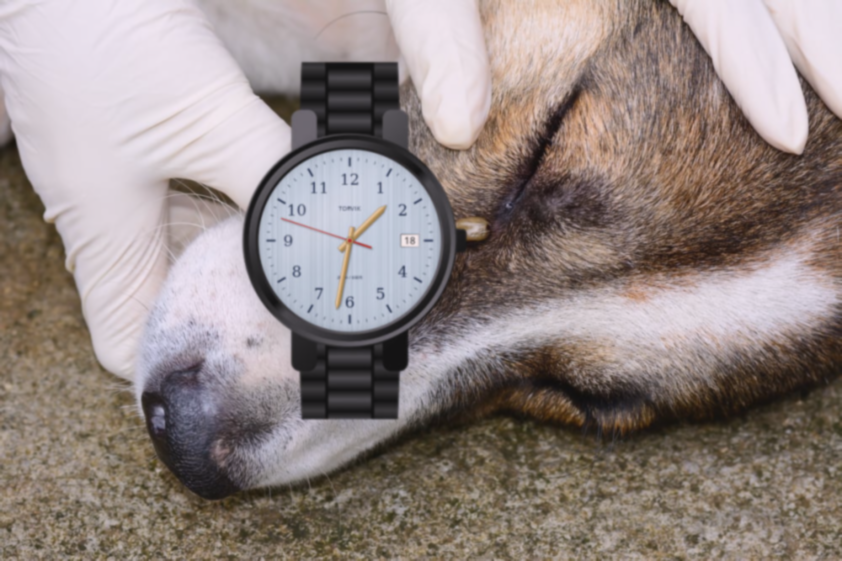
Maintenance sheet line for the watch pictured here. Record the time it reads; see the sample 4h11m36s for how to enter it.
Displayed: 1h31m48s
